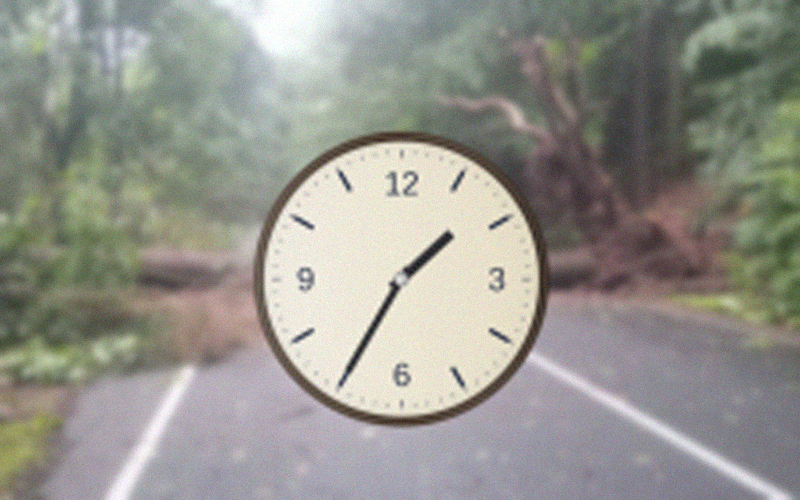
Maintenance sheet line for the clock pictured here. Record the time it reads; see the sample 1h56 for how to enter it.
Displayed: 1h35
